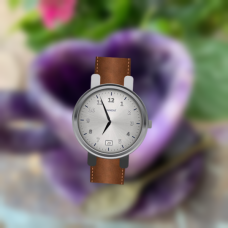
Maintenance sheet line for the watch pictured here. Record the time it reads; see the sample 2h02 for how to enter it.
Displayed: 6h56
